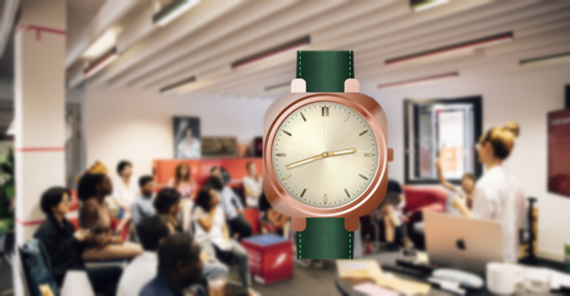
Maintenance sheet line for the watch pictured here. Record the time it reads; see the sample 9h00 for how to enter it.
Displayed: 2h42
